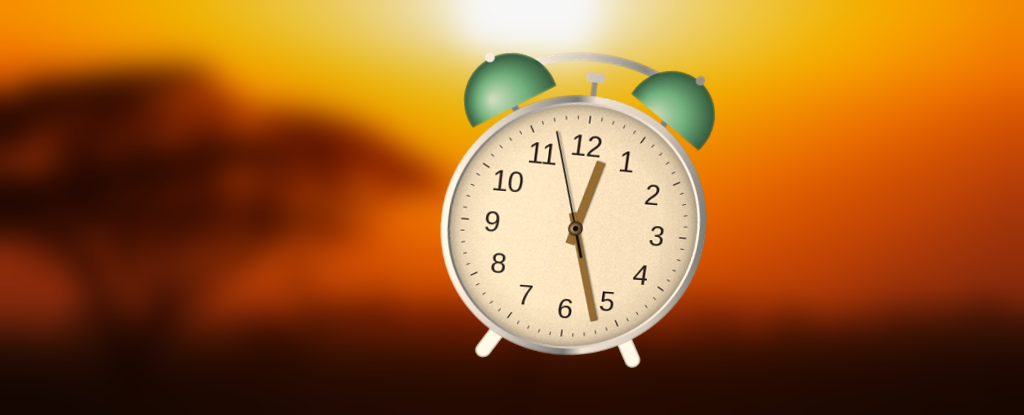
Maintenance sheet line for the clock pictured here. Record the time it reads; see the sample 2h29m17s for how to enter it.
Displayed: 12h26m57s
